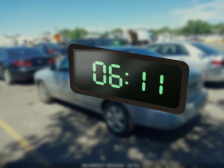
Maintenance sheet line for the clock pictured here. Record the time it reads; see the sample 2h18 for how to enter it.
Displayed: 6h11
